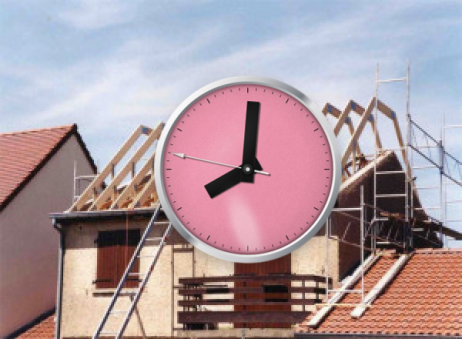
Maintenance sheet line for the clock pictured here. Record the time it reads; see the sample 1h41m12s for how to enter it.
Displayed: 8h00m47s
